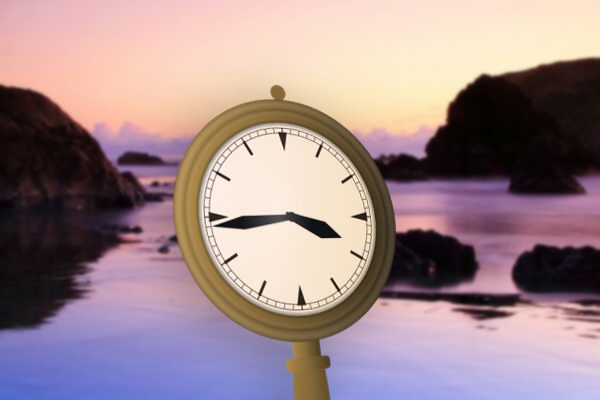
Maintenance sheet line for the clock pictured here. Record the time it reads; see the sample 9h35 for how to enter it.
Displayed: 3h44
